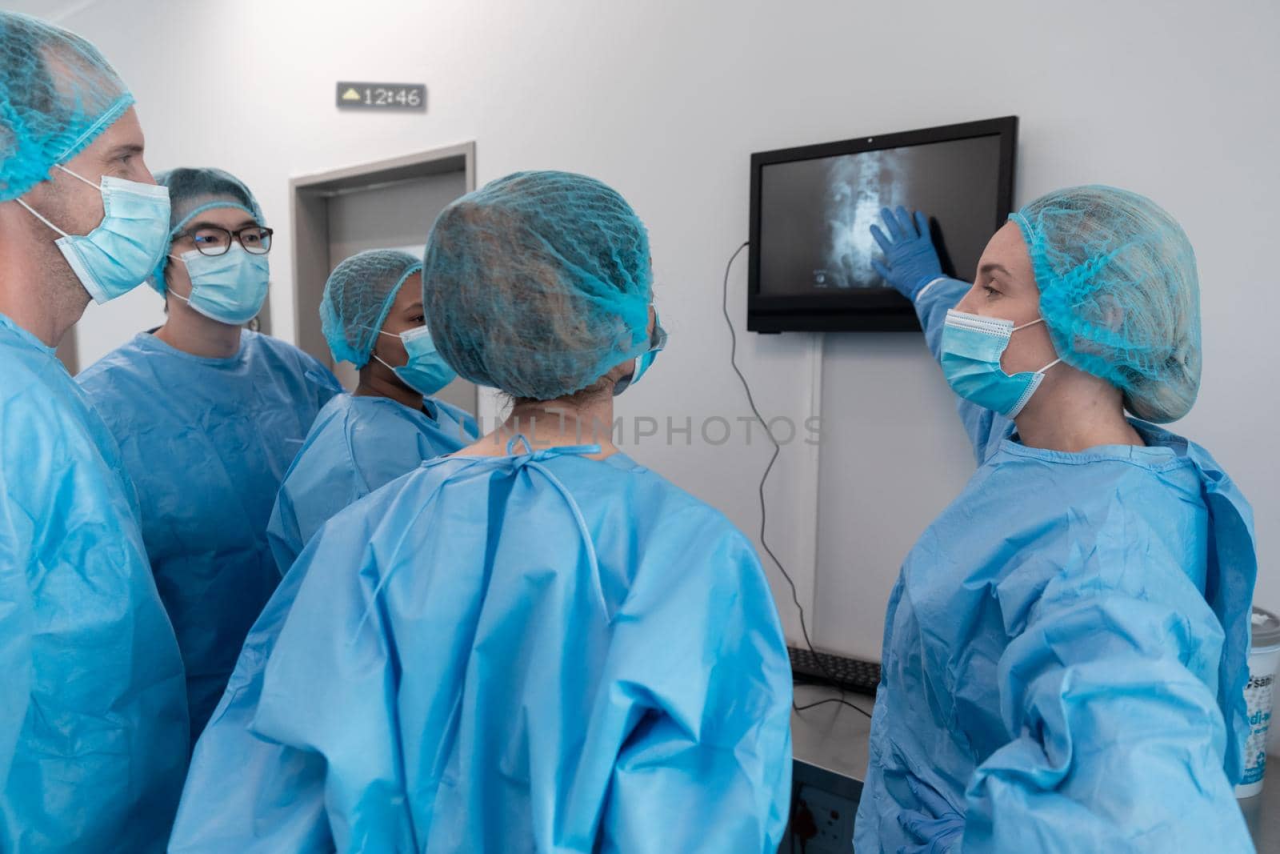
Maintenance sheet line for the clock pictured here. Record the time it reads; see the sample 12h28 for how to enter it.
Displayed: 12h46
